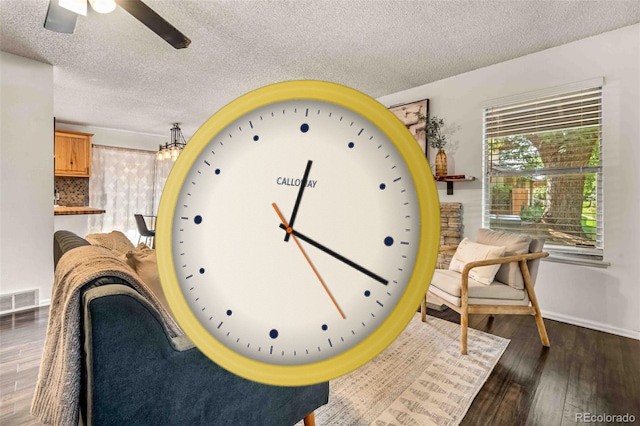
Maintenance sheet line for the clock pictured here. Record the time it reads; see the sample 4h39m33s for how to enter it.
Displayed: 12h18m23s
